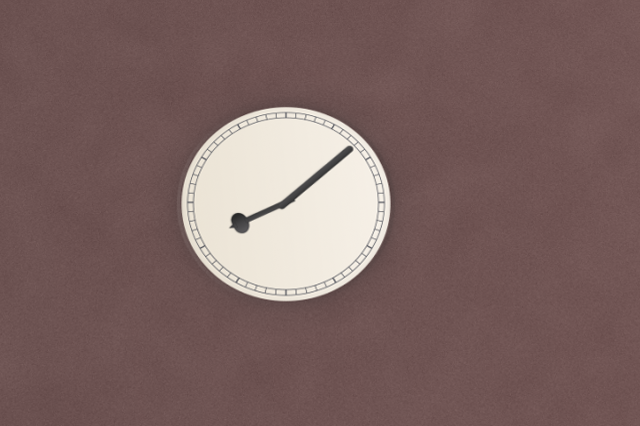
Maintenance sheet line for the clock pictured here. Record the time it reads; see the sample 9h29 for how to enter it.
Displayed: 8h08
